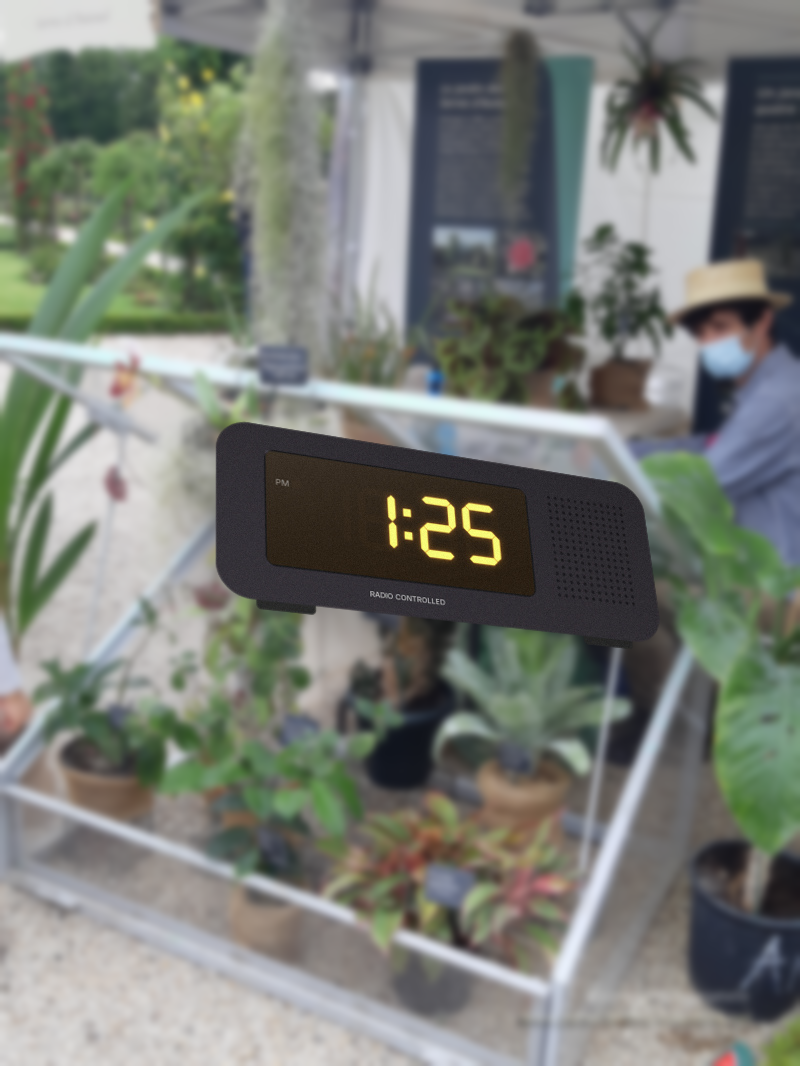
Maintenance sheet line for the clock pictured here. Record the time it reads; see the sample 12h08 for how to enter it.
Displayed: 1h25
